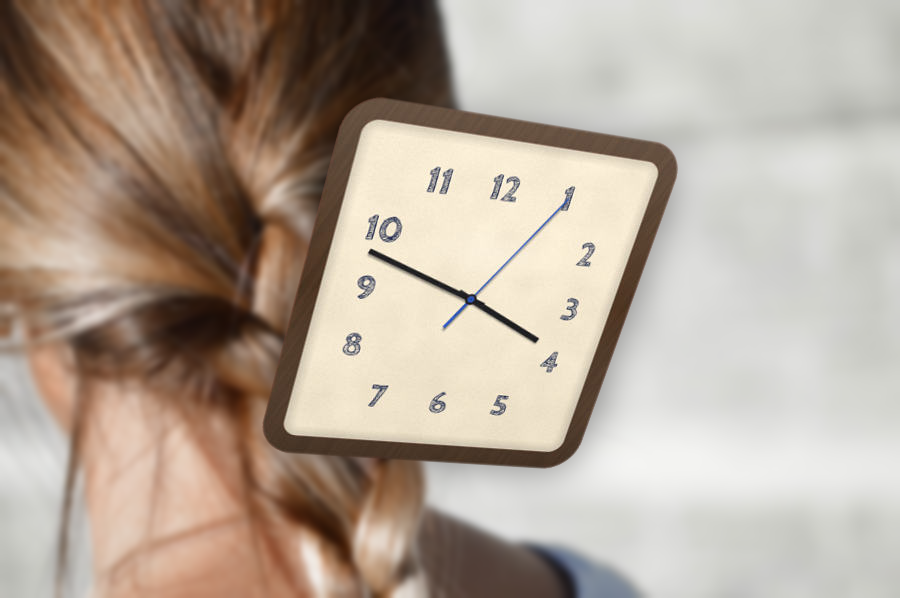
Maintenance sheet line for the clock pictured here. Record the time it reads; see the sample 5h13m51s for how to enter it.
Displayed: 3h48m05s
